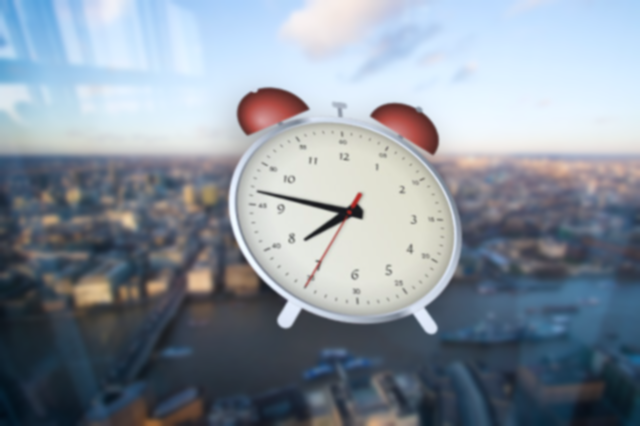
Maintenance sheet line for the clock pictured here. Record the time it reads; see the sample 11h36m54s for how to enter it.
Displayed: 7h46m35s
